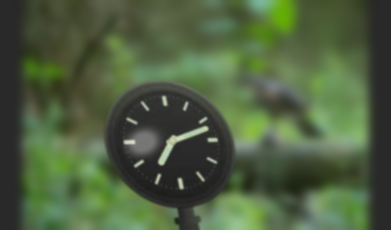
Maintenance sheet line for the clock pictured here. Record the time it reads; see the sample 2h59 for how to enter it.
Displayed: 7h12
